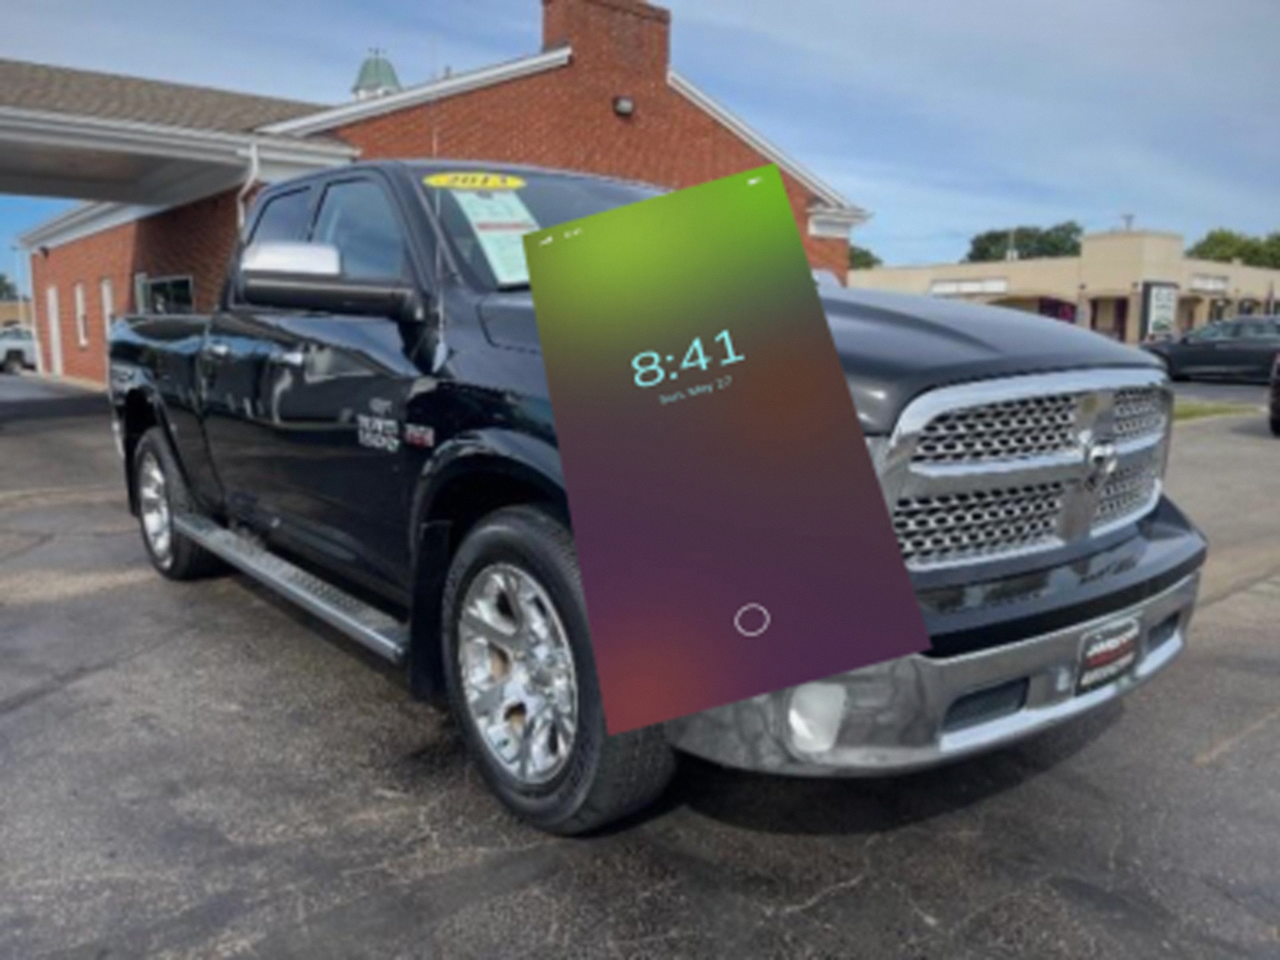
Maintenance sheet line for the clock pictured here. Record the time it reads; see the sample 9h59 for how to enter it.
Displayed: 8h41
